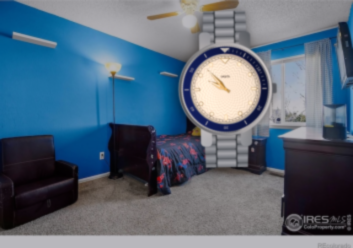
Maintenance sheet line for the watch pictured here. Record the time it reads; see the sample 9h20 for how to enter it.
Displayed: 9h53
